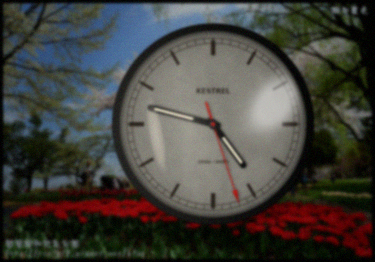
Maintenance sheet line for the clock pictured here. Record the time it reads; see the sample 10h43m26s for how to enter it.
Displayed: 4h47m27s
